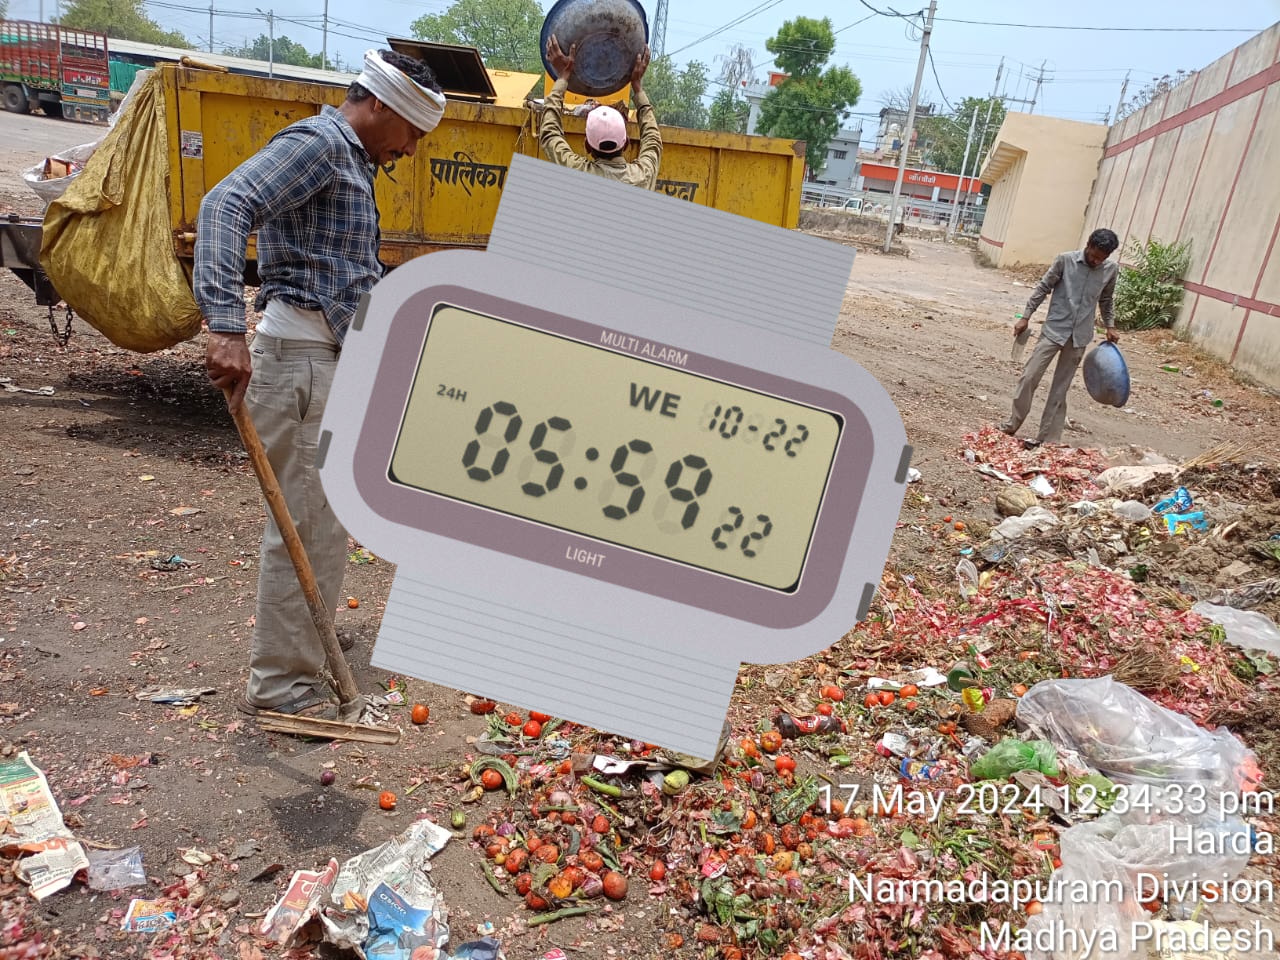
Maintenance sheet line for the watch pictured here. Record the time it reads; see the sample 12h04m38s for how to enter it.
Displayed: 5h59m22s
